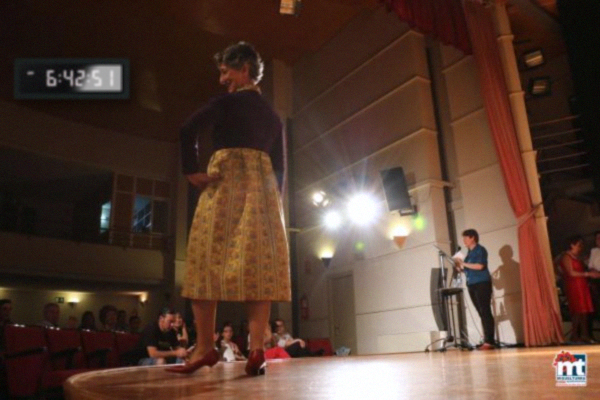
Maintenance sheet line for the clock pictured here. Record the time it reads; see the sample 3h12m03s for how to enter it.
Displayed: 6h42m51s
